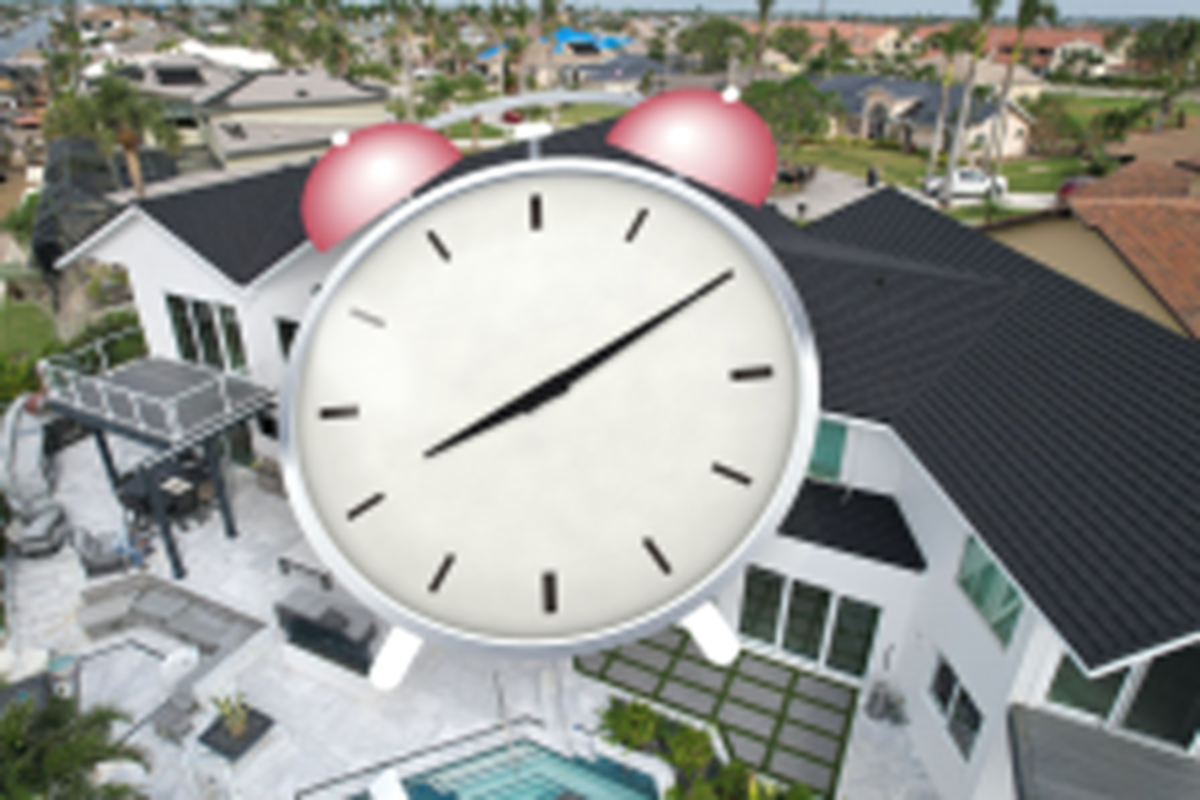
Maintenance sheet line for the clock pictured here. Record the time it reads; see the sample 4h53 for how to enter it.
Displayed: 8h10
